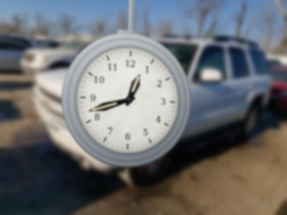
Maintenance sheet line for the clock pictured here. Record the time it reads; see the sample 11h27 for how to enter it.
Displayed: 12h42
